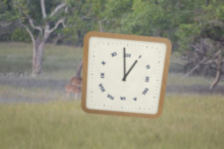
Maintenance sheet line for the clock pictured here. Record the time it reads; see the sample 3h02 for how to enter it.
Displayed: 12h59
